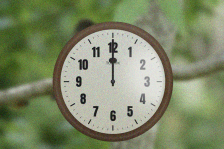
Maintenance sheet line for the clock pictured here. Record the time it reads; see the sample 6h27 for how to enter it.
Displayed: 12h00
